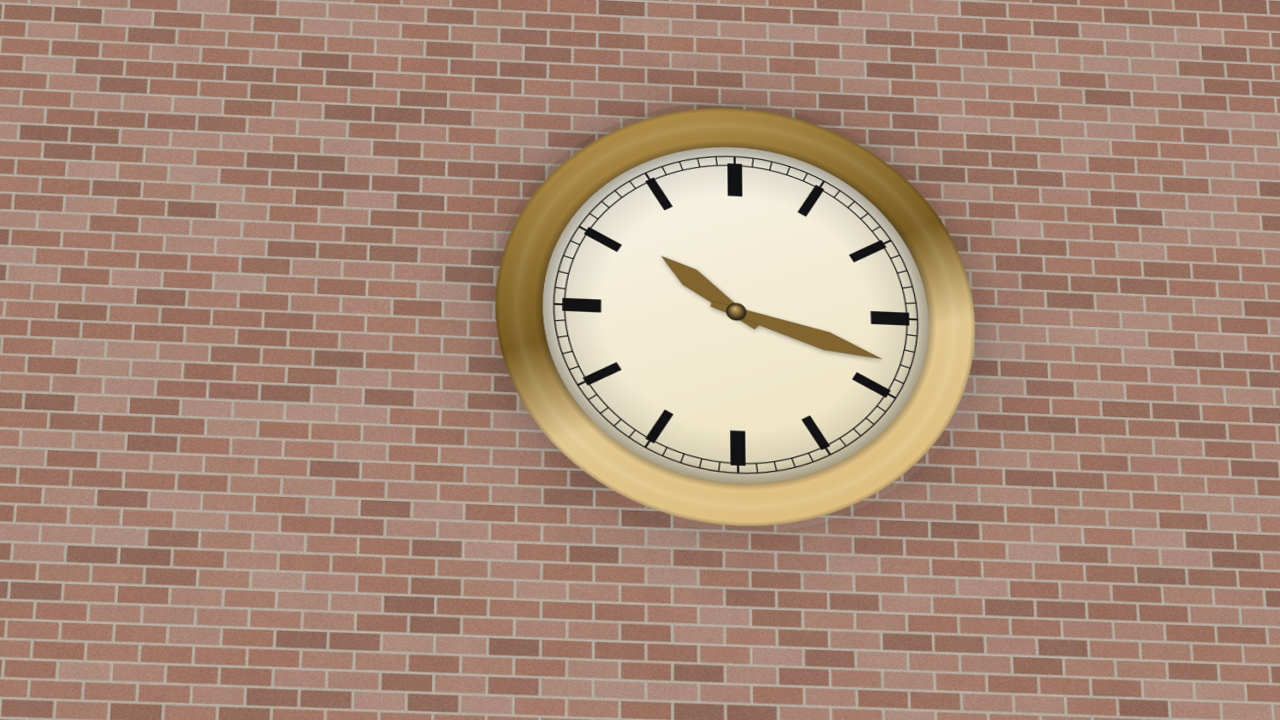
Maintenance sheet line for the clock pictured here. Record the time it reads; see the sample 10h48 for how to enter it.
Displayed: 10h18
